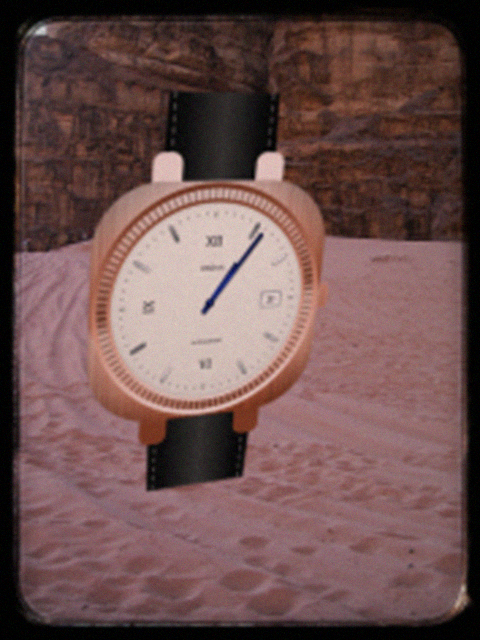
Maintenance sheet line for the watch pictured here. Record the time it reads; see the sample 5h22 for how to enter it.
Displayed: 1h06
